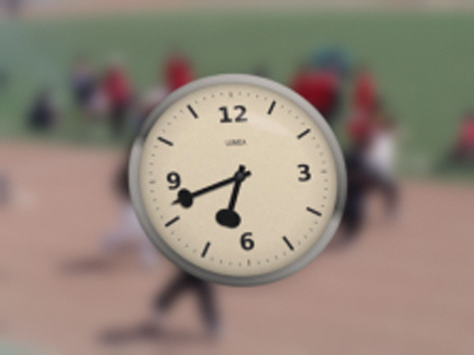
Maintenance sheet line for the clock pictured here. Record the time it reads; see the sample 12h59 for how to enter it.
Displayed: 6h42
